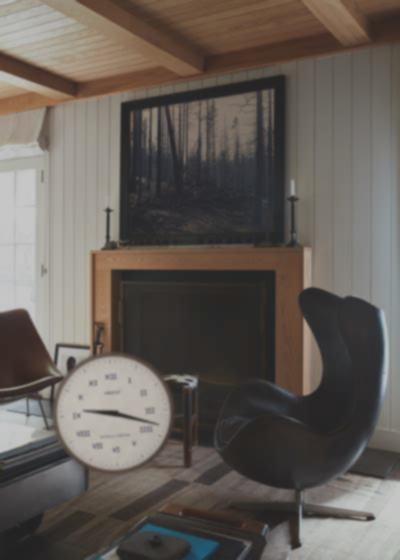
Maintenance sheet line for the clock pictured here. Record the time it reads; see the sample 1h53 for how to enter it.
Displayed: 9h18
